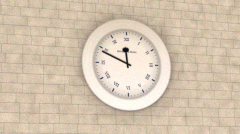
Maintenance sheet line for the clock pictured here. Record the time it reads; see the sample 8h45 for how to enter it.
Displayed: 11h49
